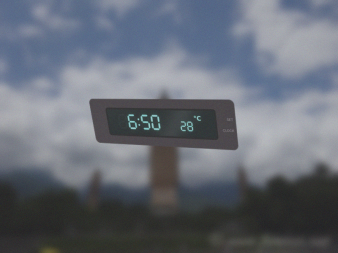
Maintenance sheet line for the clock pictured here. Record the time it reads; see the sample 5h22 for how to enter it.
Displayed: 6h50
